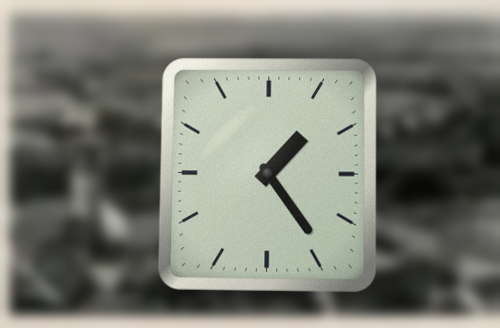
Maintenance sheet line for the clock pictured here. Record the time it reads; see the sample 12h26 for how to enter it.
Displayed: 1h24
